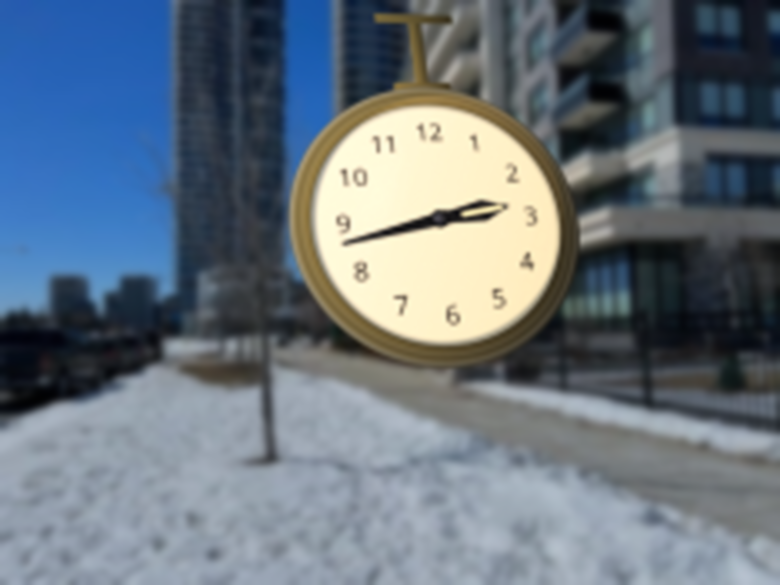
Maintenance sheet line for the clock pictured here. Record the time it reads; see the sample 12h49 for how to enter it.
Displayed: 2h43
